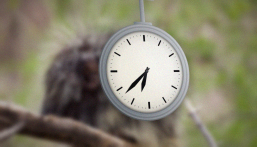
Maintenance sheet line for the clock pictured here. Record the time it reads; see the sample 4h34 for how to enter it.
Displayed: 6h38
